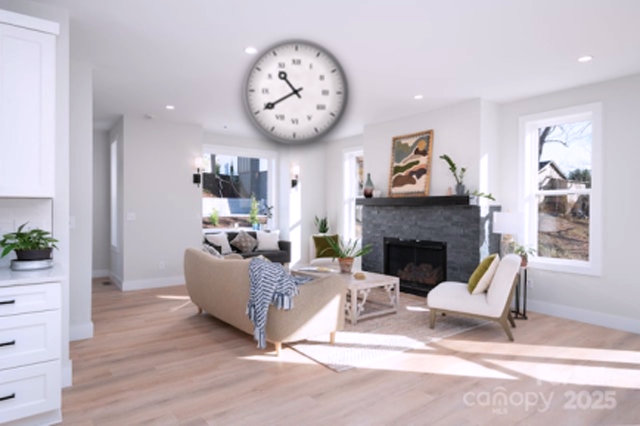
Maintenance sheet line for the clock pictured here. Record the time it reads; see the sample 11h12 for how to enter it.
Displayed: 10h40
